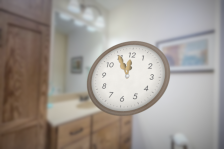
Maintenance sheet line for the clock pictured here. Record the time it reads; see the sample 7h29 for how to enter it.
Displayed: 11h55
